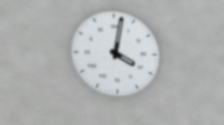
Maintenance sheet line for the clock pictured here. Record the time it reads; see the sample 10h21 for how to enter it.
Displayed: 4h02
